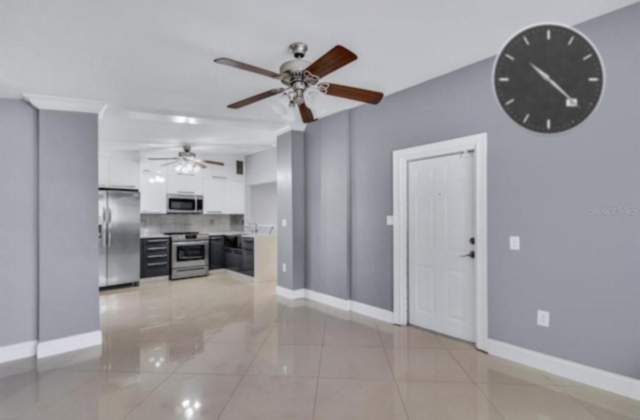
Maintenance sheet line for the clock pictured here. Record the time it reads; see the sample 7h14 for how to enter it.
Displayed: 10h22
